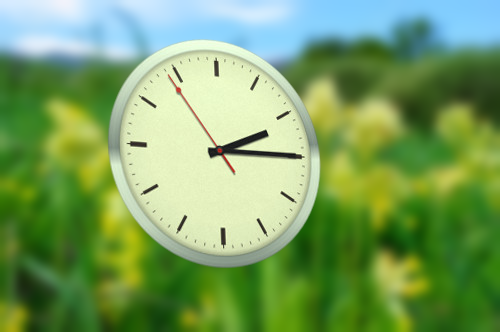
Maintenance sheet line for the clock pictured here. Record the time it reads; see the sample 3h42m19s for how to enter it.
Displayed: 2h14m54s
